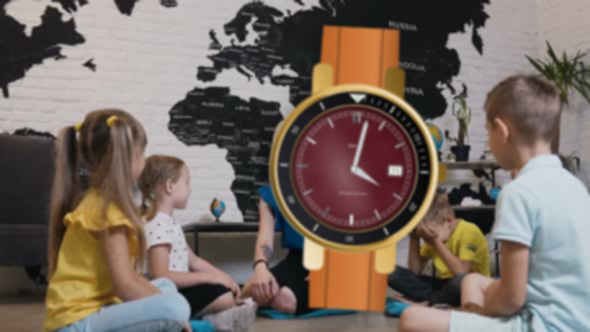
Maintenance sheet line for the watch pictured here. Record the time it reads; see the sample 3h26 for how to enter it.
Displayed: 4h02
